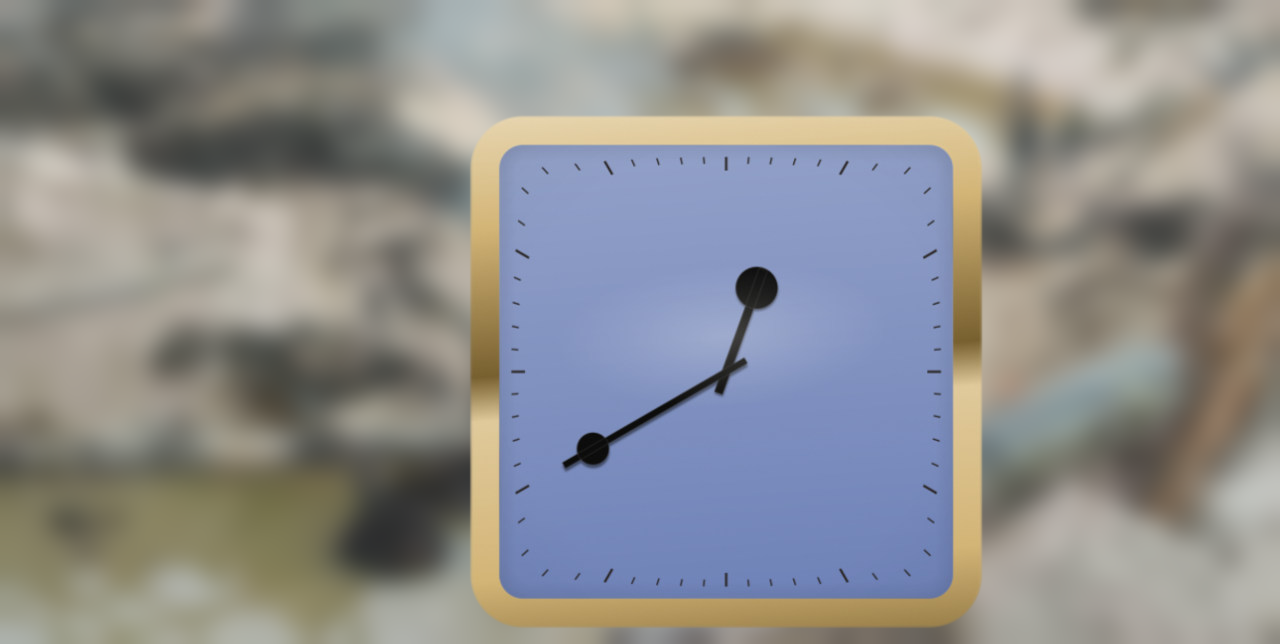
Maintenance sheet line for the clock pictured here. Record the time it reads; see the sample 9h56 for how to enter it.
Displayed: 12h40
